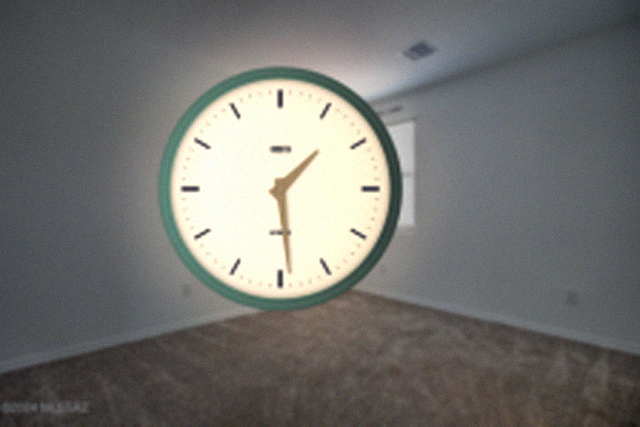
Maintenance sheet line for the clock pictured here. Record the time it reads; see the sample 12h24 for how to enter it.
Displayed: 1h29
